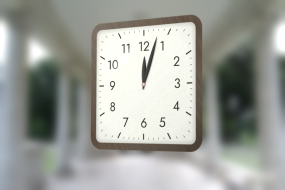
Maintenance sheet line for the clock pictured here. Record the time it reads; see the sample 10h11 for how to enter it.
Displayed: 12h03
